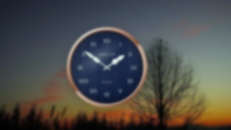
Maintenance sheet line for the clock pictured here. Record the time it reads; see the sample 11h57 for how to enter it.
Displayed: 1h51
